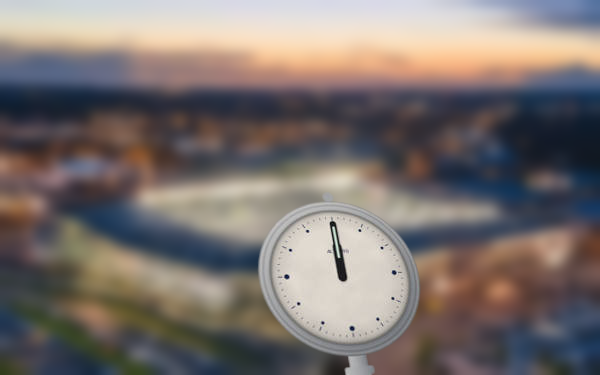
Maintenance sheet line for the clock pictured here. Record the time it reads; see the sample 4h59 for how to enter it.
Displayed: 12h00
